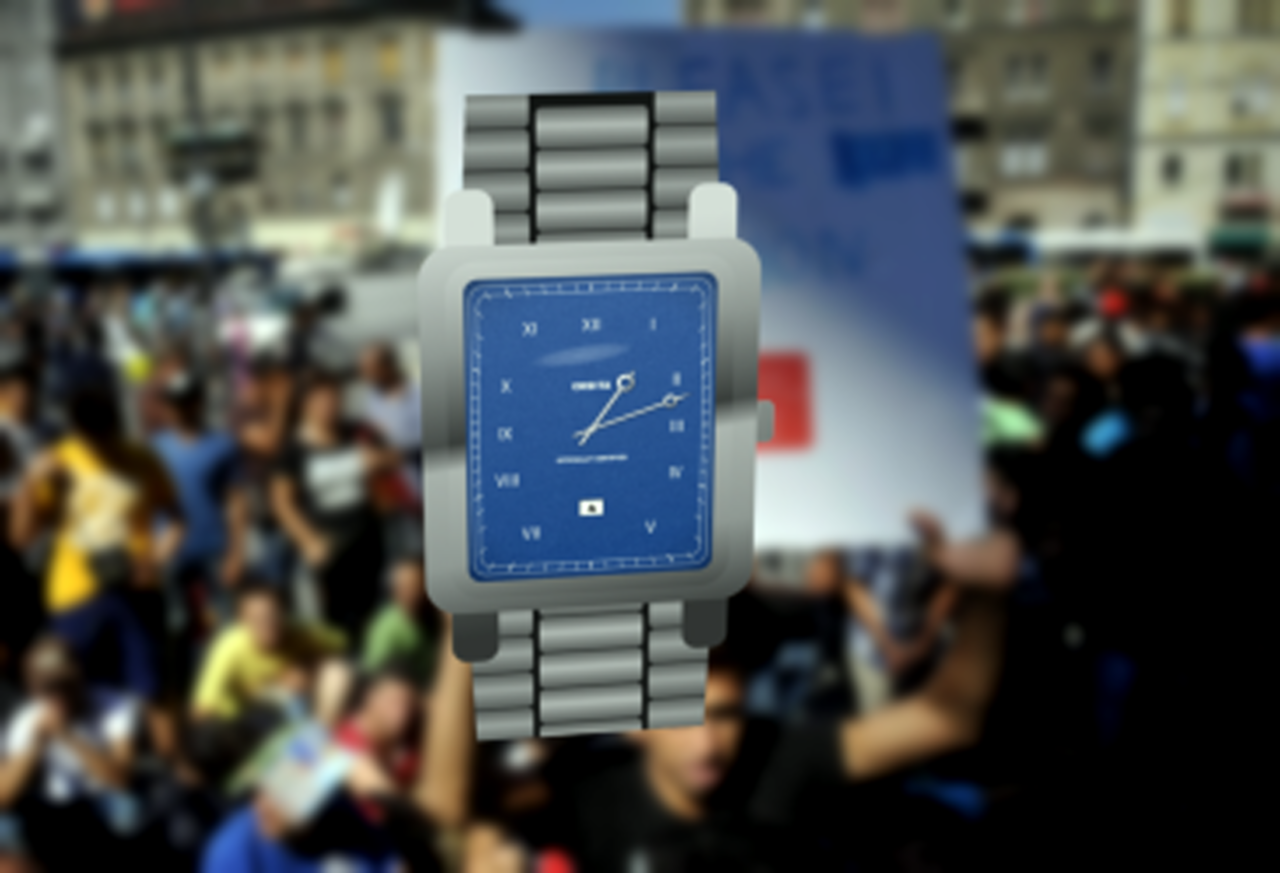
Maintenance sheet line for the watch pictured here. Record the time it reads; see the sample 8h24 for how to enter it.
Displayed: 1h12
